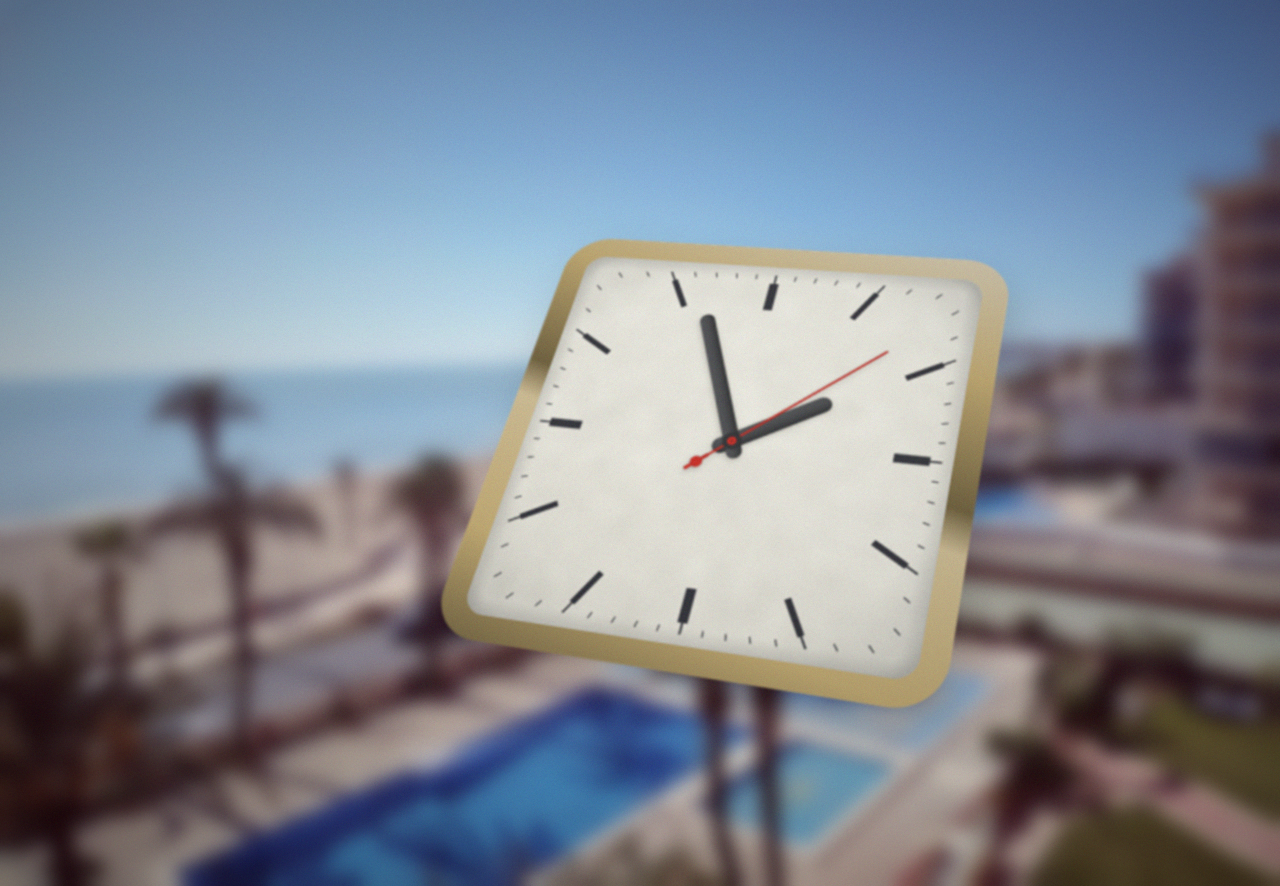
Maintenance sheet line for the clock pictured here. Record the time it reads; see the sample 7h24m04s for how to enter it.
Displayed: 1h56m08s
